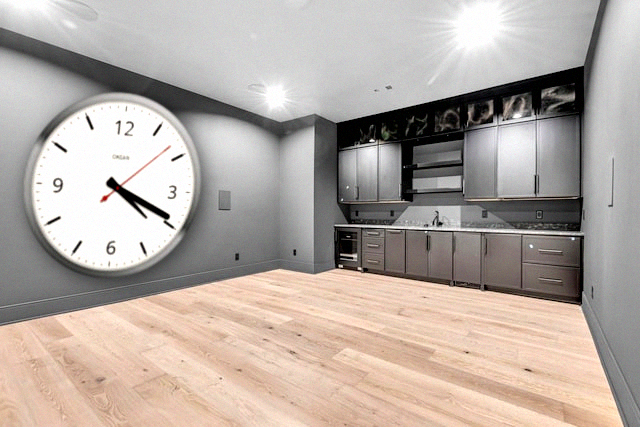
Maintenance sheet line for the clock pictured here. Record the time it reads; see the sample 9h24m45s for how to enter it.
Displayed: 4h19m08s
